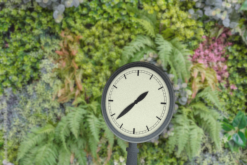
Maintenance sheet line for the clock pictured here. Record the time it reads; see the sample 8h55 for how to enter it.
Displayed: 1h38
